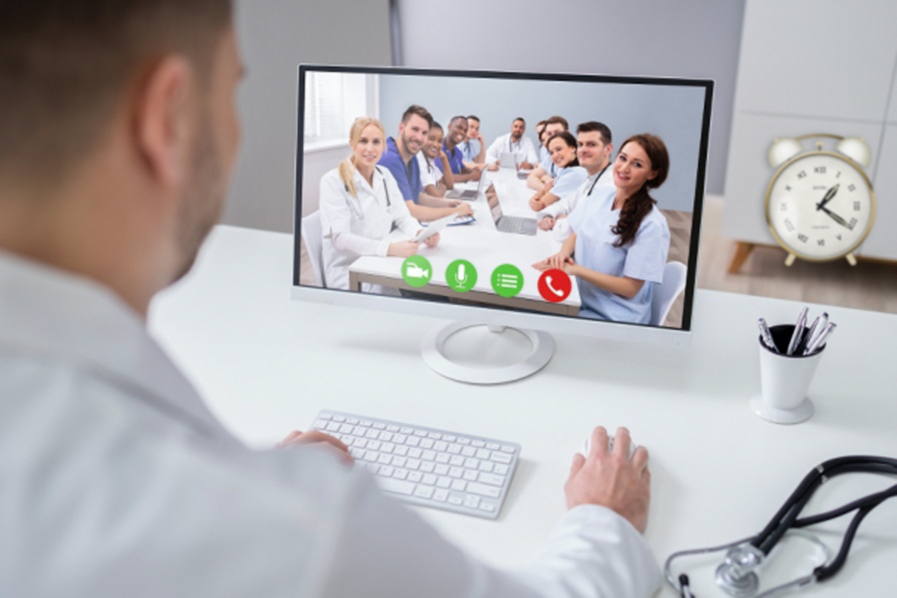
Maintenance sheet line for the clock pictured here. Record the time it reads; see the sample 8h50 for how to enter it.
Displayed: 1h21
